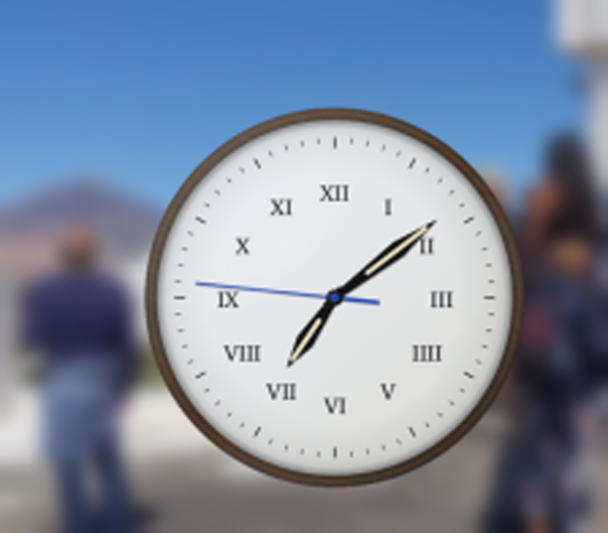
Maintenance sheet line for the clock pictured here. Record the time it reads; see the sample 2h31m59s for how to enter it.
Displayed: 7h08m46s
